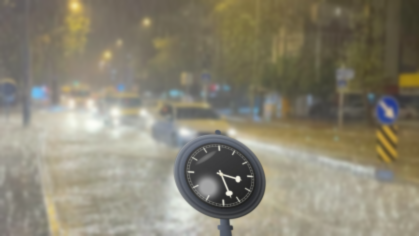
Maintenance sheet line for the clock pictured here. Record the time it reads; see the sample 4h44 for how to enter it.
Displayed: 3h27
